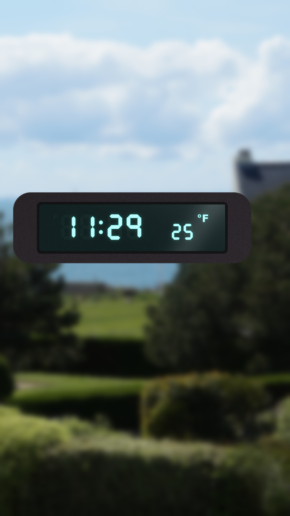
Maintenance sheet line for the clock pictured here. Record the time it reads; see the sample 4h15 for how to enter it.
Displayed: 11h29
